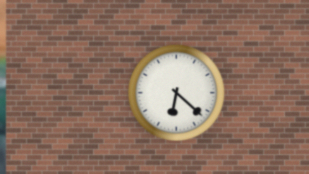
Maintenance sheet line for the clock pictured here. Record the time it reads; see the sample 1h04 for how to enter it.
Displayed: 6h22
